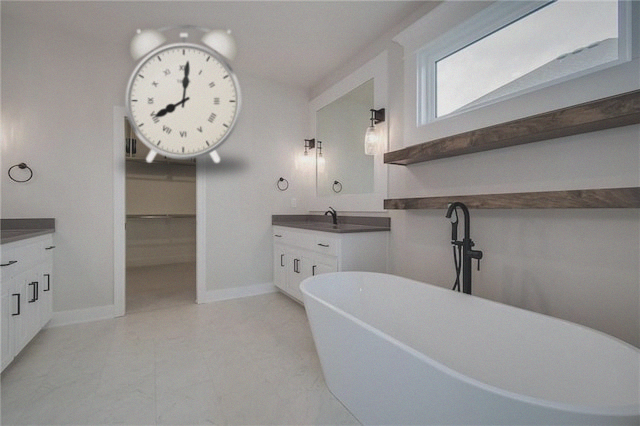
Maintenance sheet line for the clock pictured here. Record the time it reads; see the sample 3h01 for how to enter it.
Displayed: 8h01
